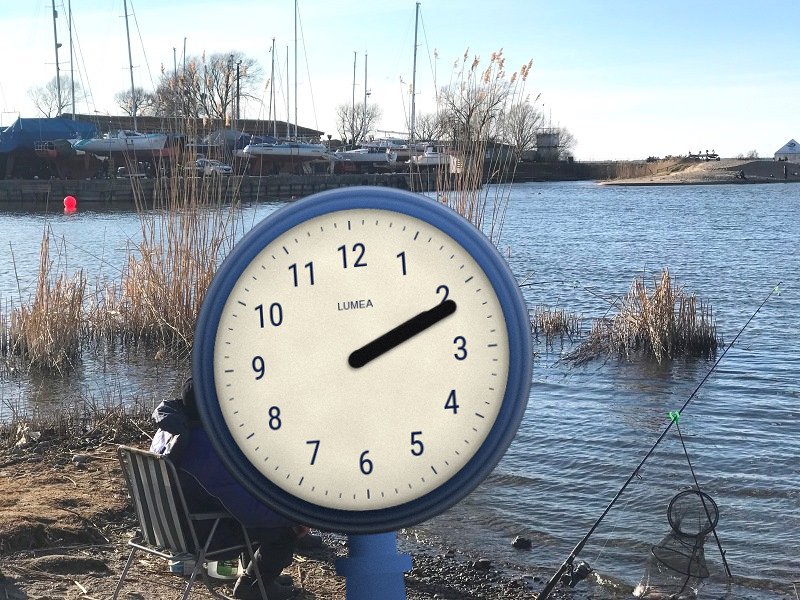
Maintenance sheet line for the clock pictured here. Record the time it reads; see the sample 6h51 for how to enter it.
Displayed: 2h11
